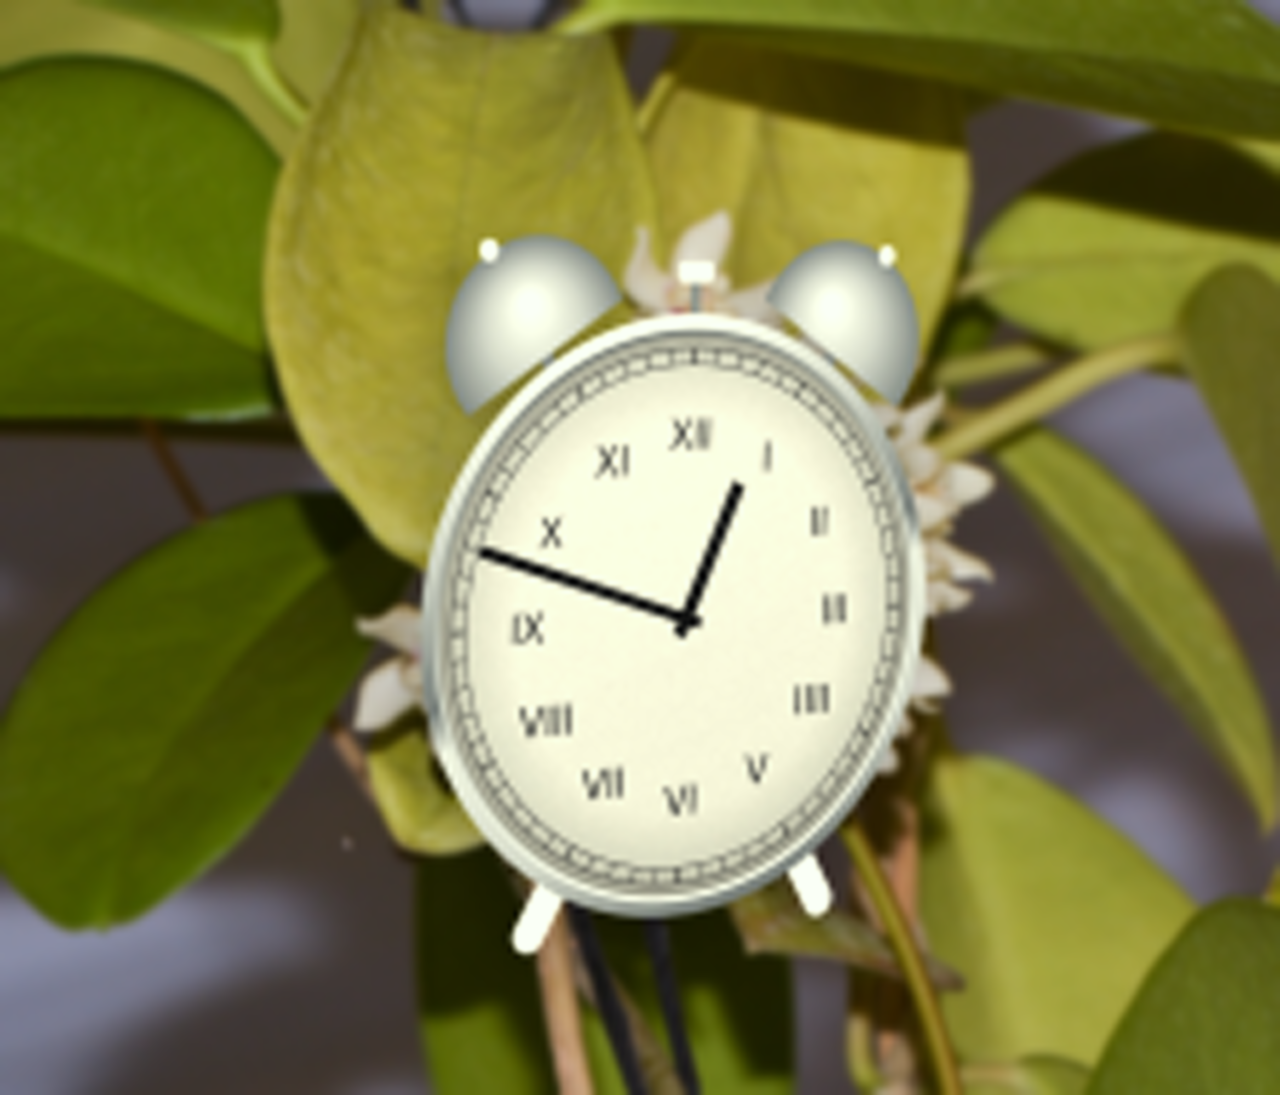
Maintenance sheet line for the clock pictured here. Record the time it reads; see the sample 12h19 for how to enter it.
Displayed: 12h48
